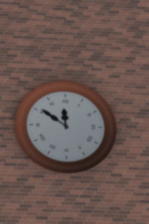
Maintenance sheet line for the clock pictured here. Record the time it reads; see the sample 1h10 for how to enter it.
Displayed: 11h51
